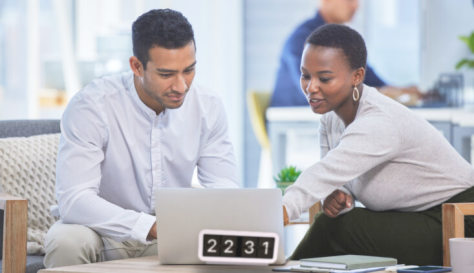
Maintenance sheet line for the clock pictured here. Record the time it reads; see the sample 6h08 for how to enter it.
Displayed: 22h31
